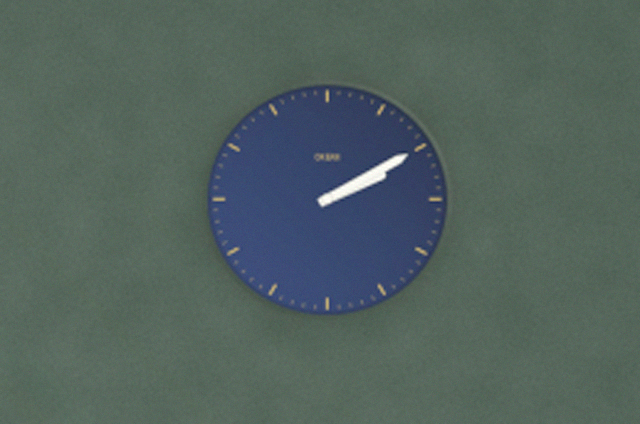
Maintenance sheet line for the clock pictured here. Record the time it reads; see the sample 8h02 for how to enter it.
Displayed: 2h10
